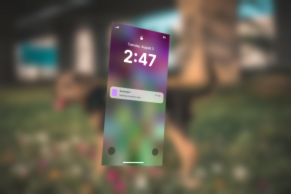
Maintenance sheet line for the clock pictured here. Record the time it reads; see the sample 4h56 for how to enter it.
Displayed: 2h47
